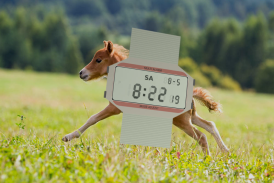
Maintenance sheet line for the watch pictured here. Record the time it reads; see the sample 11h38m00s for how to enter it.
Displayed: 8h22m19s
